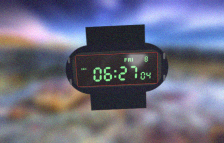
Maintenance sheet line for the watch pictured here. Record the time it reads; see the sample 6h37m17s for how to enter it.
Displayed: 6h27m04s
